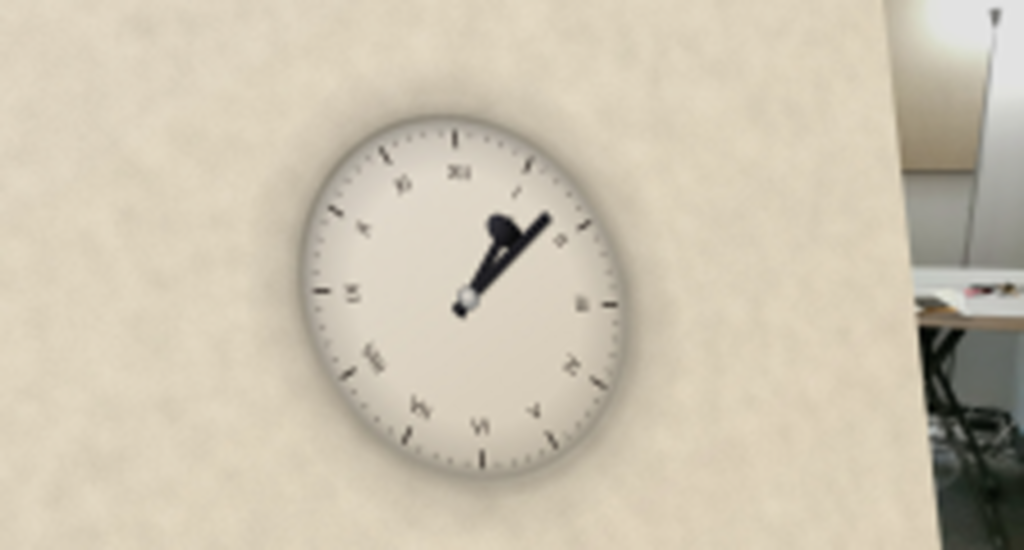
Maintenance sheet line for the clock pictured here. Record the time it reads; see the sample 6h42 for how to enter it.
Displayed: 1h08
